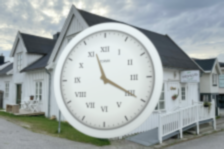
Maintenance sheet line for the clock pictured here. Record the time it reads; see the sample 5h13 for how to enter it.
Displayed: 11h20
